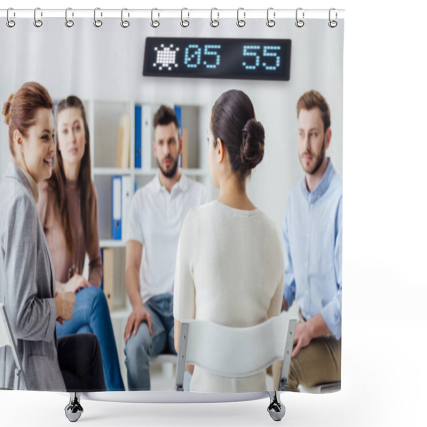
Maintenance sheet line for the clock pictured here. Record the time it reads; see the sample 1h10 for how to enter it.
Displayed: 5h55
